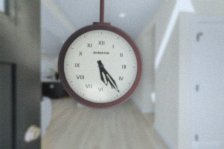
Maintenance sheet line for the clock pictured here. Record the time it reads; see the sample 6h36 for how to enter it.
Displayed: 5h24
